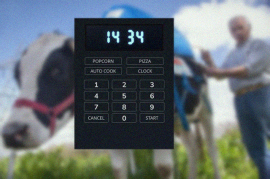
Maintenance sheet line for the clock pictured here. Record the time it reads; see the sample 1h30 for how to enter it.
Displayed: 14h34
